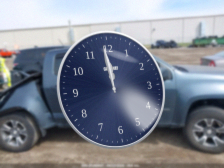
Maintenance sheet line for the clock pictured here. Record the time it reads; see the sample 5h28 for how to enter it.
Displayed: 11h59
